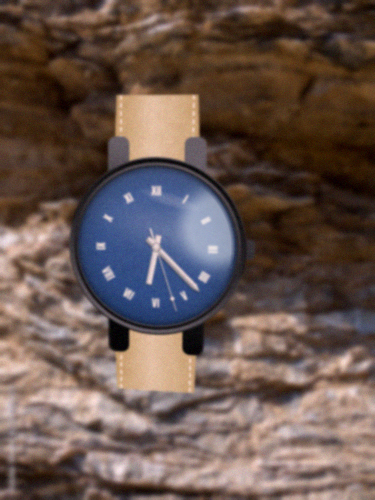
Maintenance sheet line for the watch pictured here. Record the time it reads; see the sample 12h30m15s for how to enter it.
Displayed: 6h22m27s
